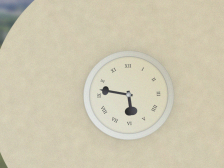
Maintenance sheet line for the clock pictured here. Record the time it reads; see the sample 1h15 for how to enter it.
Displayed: 5h47
